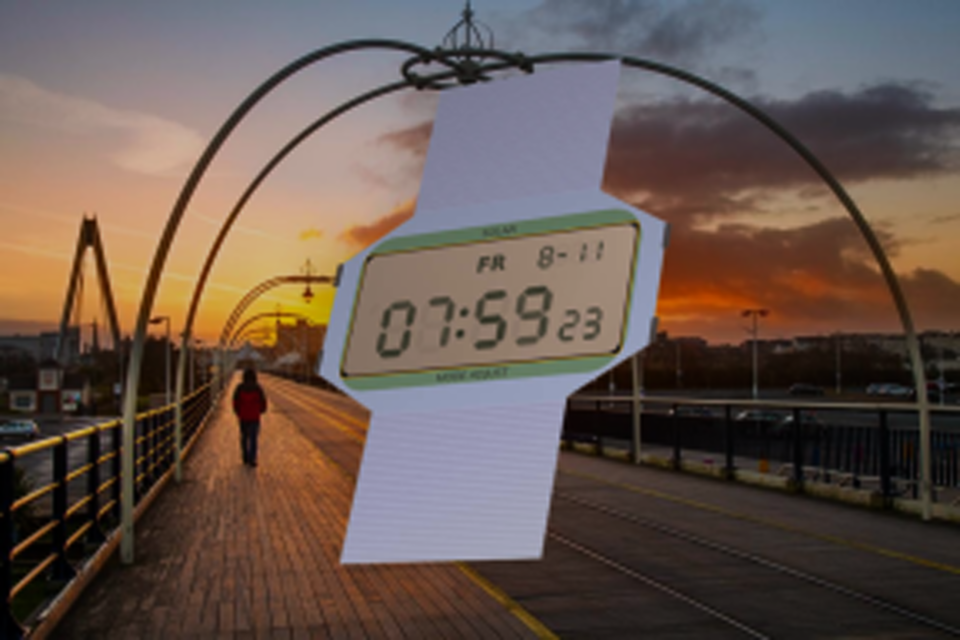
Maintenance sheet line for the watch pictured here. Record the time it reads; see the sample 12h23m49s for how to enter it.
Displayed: 7h59m23s
